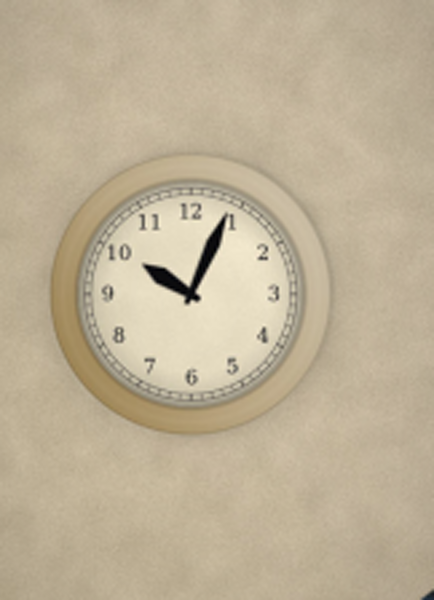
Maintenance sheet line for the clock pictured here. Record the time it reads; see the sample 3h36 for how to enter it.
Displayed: 10h04
